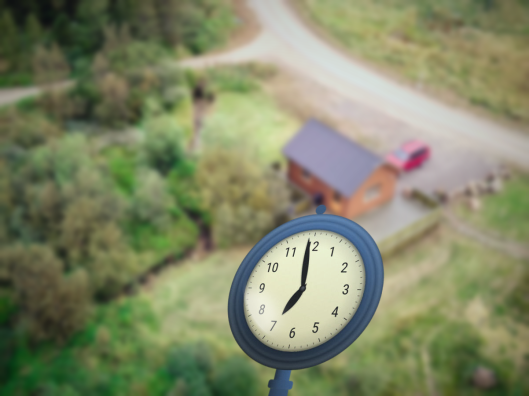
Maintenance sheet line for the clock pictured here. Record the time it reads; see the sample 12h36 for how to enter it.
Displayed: 6h59
